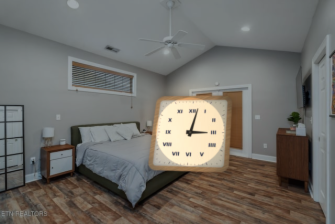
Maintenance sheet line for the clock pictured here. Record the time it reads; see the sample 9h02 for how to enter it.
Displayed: 3h02
